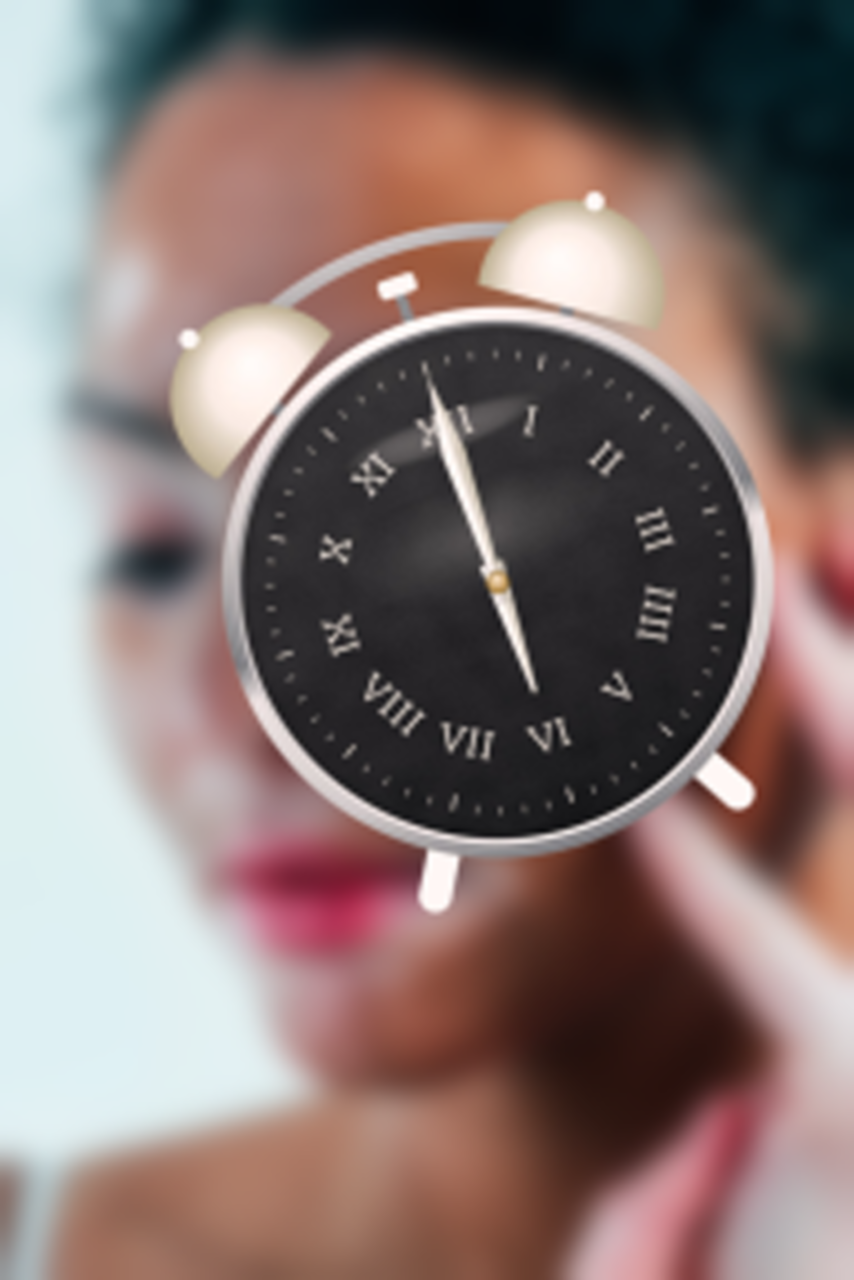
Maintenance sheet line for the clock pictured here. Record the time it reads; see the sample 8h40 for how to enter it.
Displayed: 6h00
